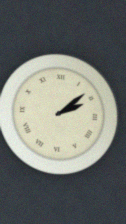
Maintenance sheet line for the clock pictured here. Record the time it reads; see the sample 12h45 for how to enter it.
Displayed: 2h08
